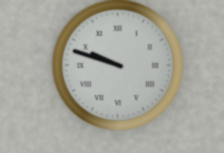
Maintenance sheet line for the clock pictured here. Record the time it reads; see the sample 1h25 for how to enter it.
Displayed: 9h48
